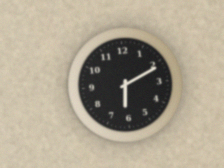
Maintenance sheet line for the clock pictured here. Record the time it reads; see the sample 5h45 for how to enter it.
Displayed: 6h11
